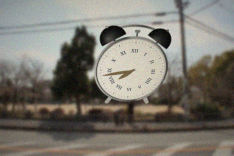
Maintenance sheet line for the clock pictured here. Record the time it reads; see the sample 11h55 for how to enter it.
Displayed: 7h43
